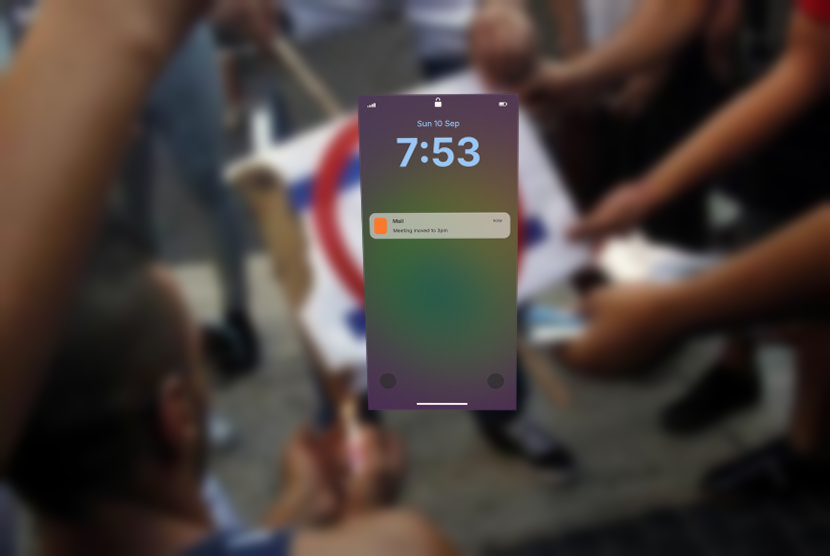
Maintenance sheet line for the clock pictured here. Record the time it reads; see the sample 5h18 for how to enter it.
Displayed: 7h53
